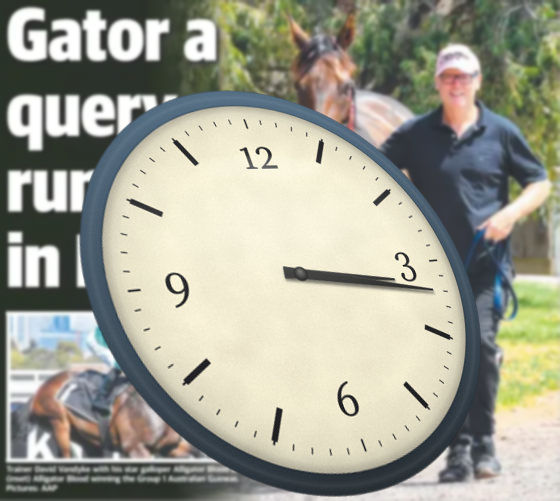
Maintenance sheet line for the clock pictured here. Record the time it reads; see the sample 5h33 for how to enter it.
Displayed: 3h17
